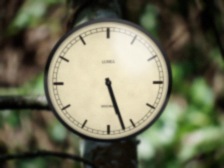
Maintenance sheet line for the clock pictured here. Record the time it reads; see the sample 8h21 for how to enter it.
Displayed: 5h27
